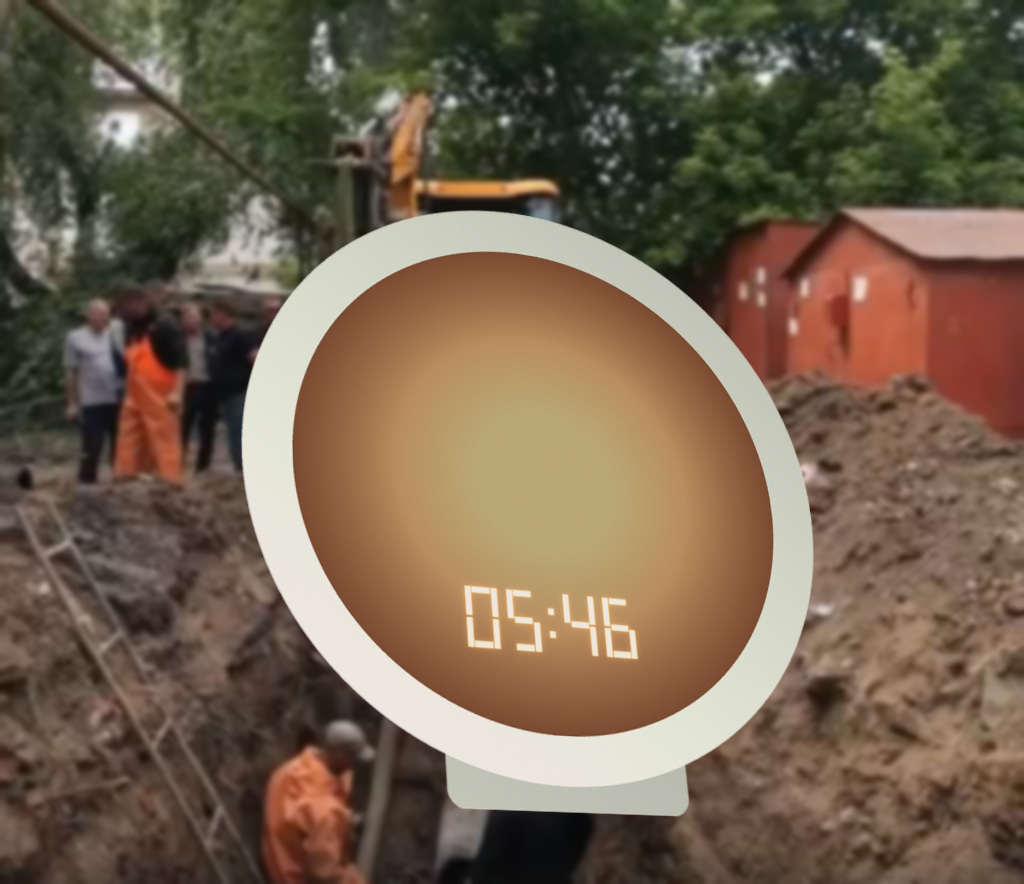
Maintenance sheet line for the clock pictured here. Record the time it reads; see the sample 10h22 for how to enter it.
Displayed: 5h46
